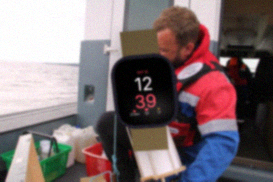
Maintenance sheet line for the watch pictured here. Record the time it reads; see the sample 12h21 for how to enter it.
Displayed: 12h39
